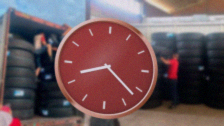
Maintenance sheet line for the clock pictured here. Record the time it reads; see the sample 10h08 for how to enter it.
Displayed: 8h22
